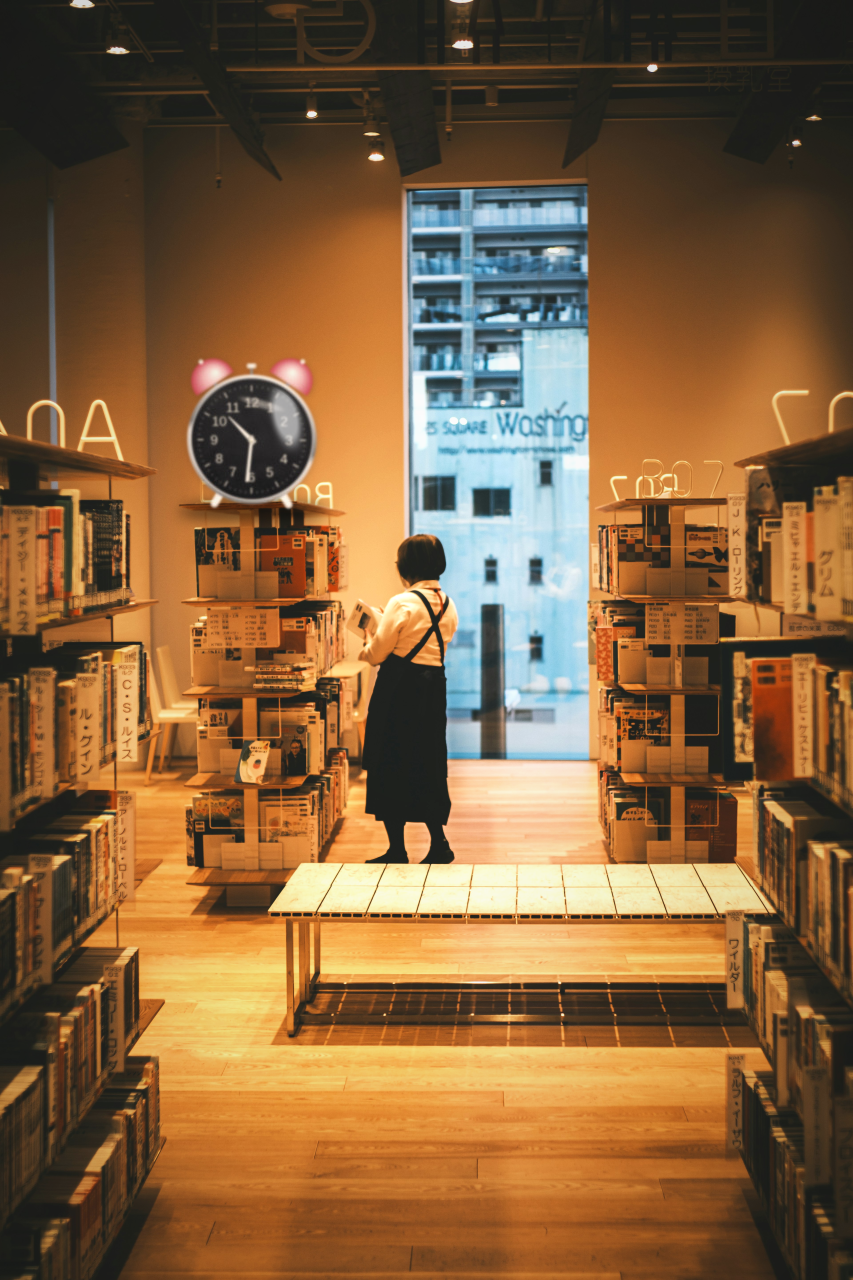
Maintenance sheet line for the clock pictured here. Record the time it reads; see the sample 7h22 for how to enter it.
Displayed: 10h31
